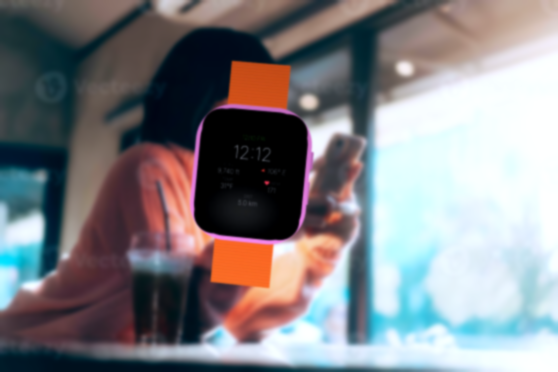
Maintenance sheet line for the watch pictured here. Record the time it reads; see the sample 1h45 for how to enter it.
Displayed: 12h12
